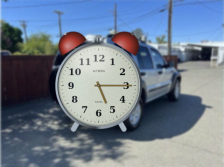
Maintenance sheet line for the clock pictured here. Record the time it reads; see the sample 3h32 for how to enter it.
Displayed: 5h15
